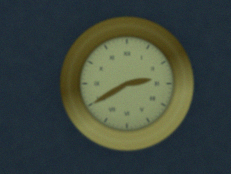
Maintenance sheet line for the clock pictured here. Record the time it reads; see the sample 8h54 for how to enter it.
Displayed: 2h40
